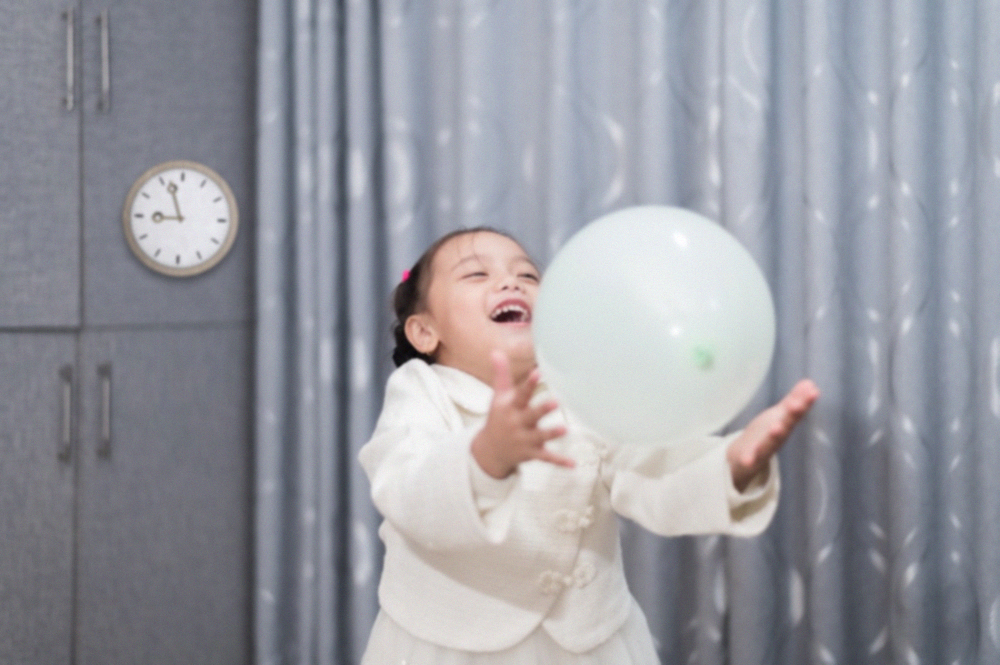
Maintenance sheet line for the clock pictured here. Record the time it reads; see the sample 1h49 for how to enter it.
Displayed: 8h57
